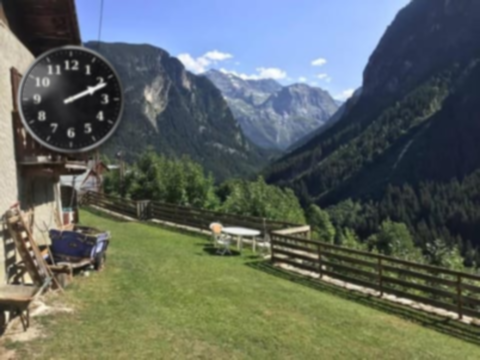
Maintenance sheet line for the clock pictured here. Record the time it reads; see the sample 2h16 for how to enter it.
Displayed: 2h11
